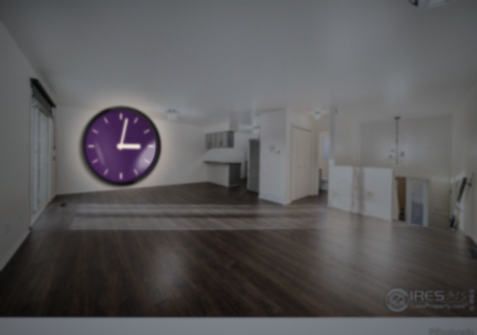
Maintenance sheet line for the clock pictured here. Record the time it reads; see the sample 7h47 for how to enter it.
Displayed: 3h02
